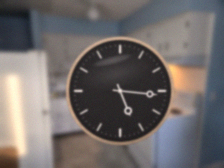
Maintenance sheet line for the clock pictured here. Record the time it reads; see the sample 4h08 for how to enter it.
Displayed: 5h16
